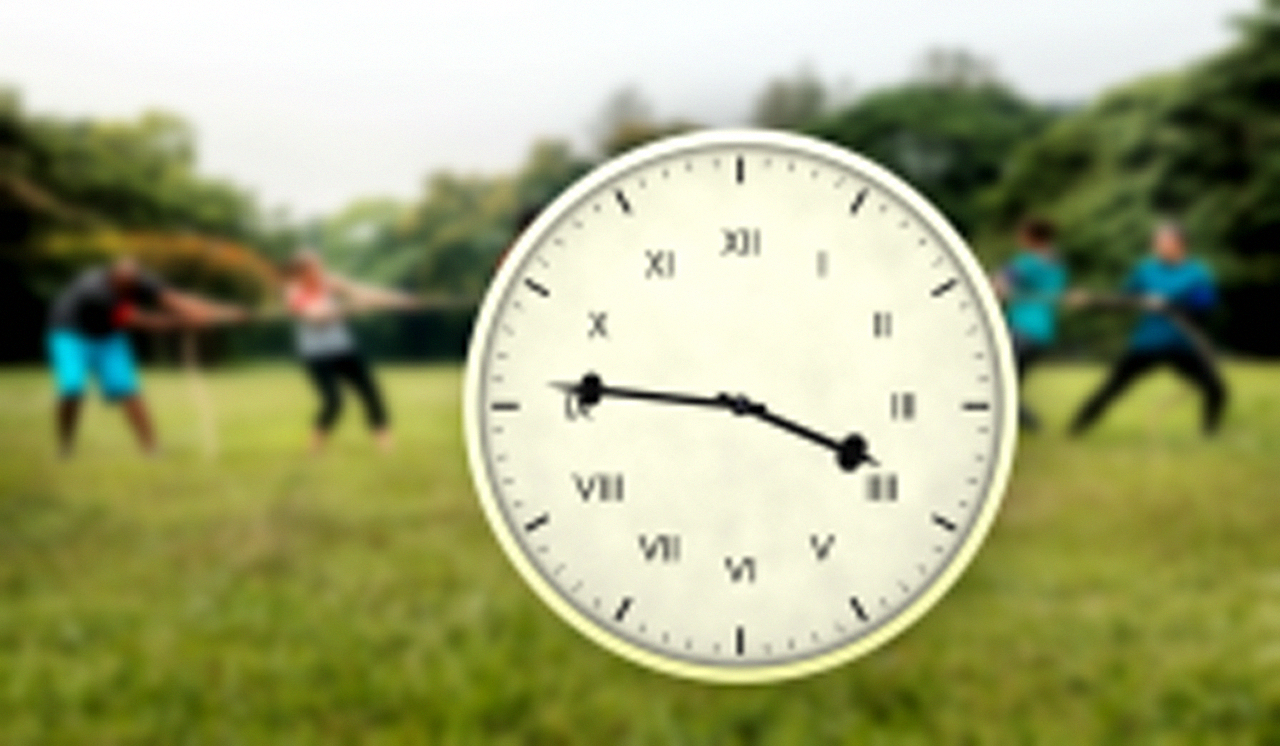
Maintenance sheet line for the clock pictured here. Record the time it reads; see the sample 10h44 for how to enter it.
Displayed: 3h46
